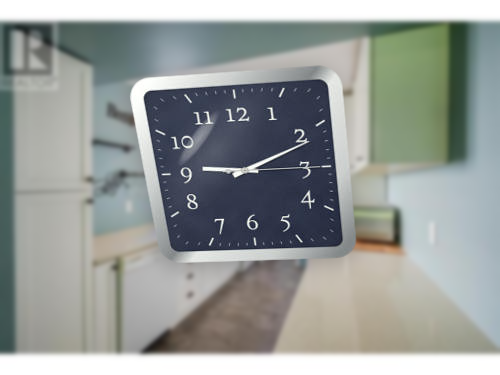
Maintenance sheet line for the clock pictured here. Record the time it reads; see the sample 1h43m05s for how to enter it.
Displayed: 9h11m15s
